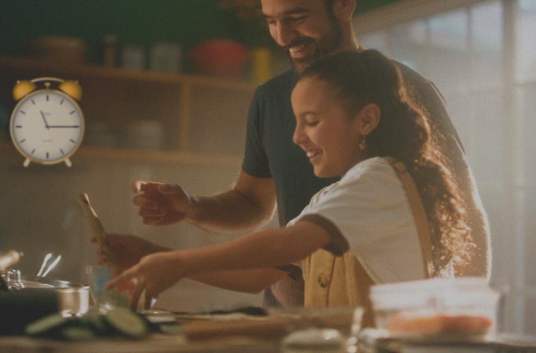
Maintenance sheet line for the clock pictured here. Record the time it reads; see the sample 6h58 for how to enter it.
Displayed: 11h15
